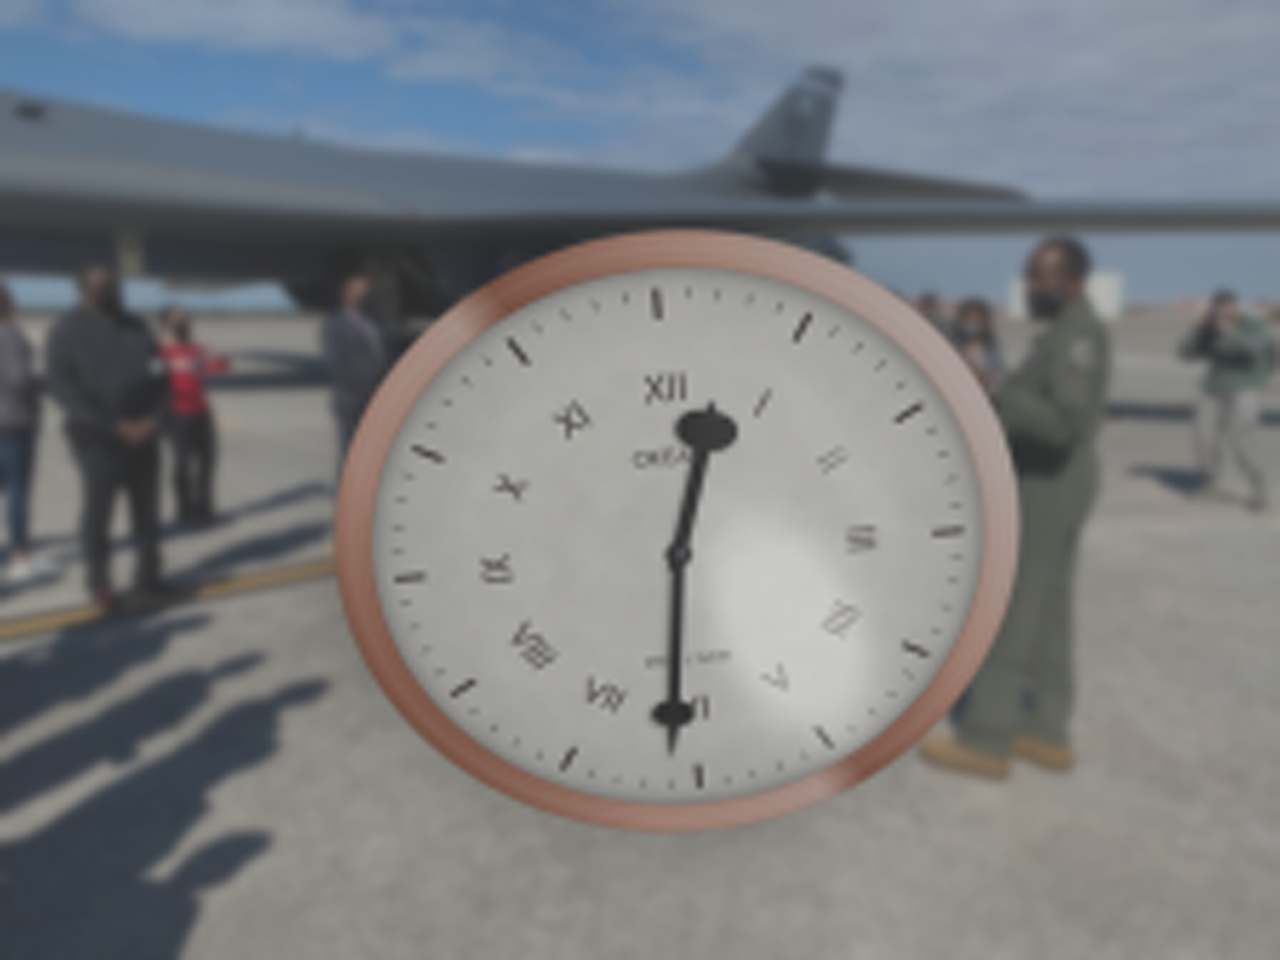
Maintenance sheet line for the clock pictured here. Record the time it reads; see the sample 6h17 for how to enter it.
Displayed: 12h31
